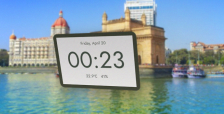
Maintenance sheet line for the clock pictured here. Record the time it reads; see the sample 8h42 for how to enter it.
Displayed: 0h23
